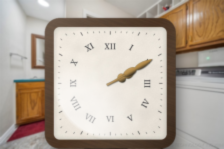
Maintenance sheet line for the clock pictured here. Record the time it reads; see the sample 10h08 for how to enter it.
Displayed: 2h10
